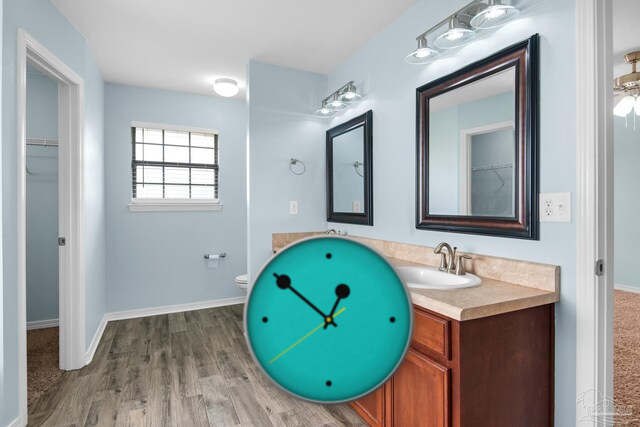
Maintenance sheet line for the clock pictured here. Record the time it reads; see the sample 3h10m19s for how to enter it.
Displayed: 12h51m39s
